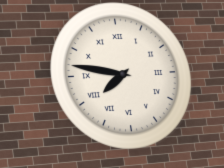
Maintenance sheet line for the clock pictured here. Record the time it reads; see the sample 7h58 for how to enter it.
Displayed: 7h47
